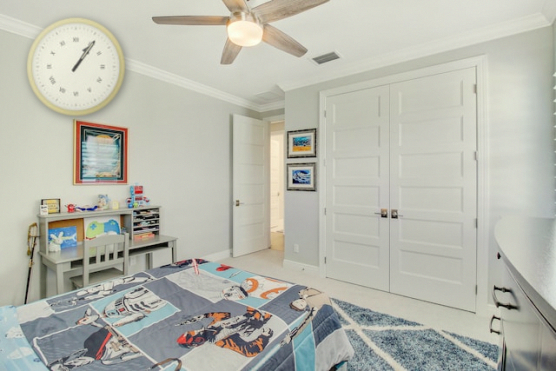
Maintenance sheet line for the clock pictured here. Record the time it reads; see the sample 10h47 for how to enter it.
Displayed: 1h06
